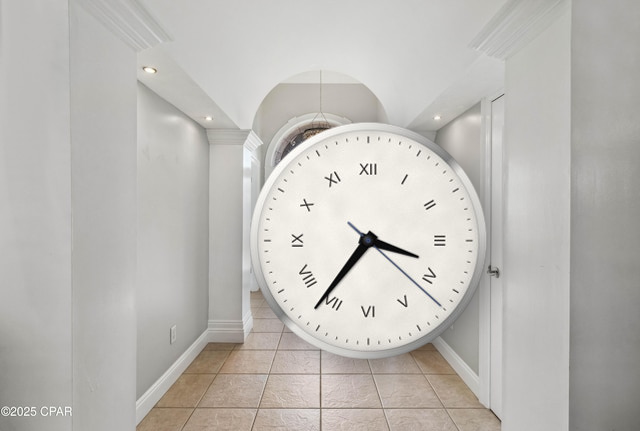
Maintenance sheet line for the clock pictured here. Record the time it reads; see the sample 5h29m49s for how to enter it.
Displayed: 3h36m22s
